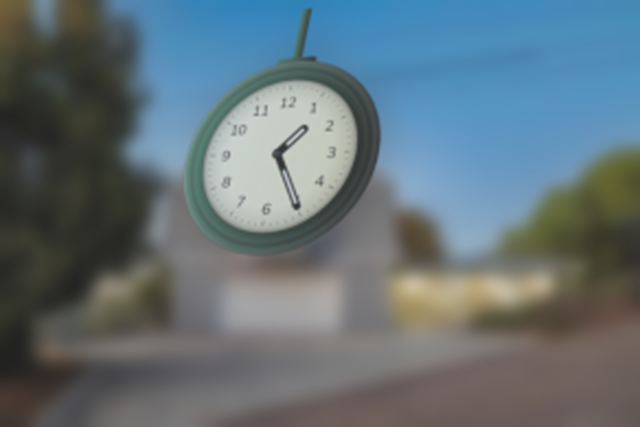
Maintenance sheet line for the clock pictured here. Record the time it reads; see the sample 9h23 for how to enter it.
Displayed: 1h25
